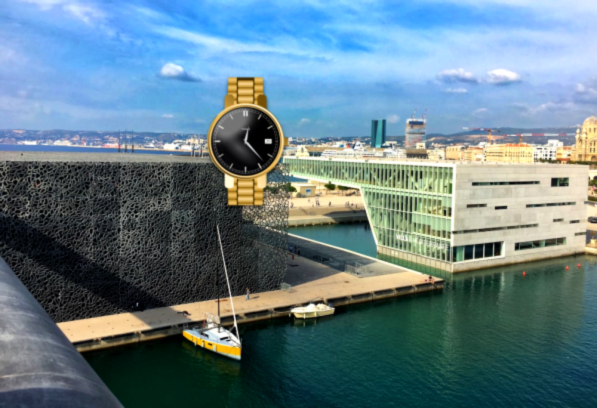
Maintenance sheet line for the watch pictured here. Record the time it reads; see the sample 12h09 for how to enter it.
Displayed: 12h23
